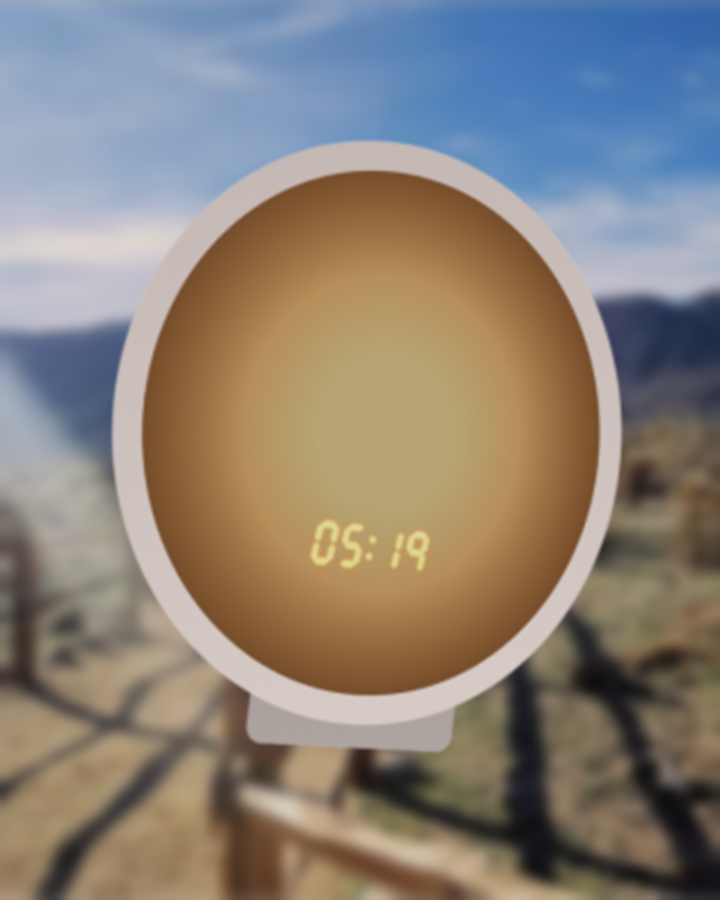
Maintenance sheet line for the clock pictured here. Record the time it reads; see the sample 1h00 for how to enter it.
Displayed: 5h19
